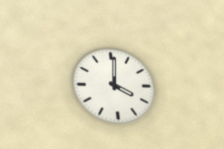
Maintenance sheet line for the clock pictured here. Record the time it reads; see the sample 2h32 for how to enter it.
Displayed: 4h01
